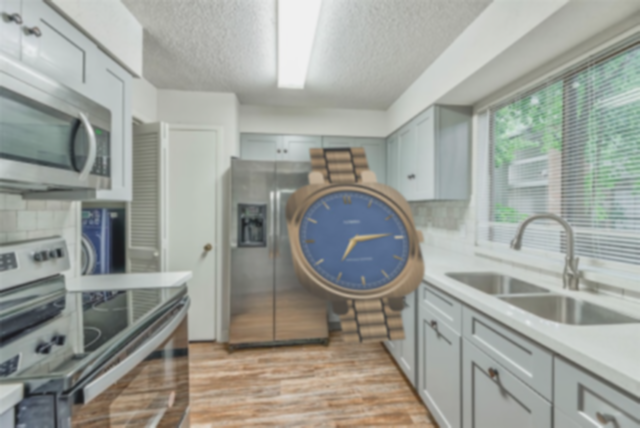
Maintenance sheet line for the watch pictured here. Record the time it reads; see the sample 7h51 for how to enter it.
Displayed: 7h14
